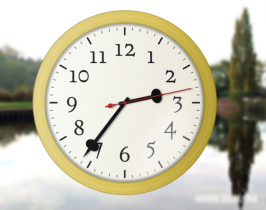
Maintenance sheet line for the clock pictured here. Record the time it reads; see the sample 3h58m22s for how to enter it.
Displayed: 2h36m13s
